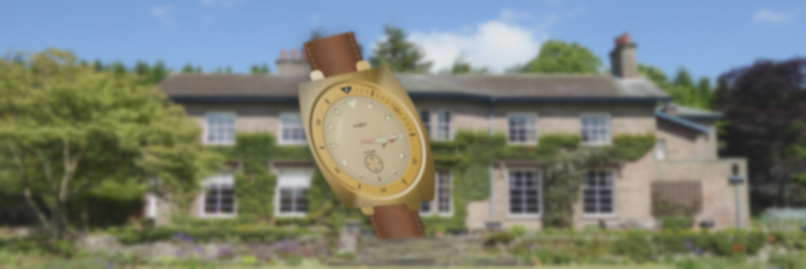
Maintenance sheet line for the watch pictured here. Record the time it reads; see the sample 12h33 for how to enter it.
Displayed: 3h15
